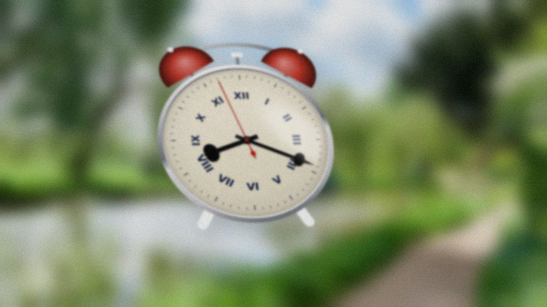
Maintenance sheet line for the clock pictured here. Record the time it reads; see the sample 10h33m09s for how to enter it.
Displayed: 8h18m57s
